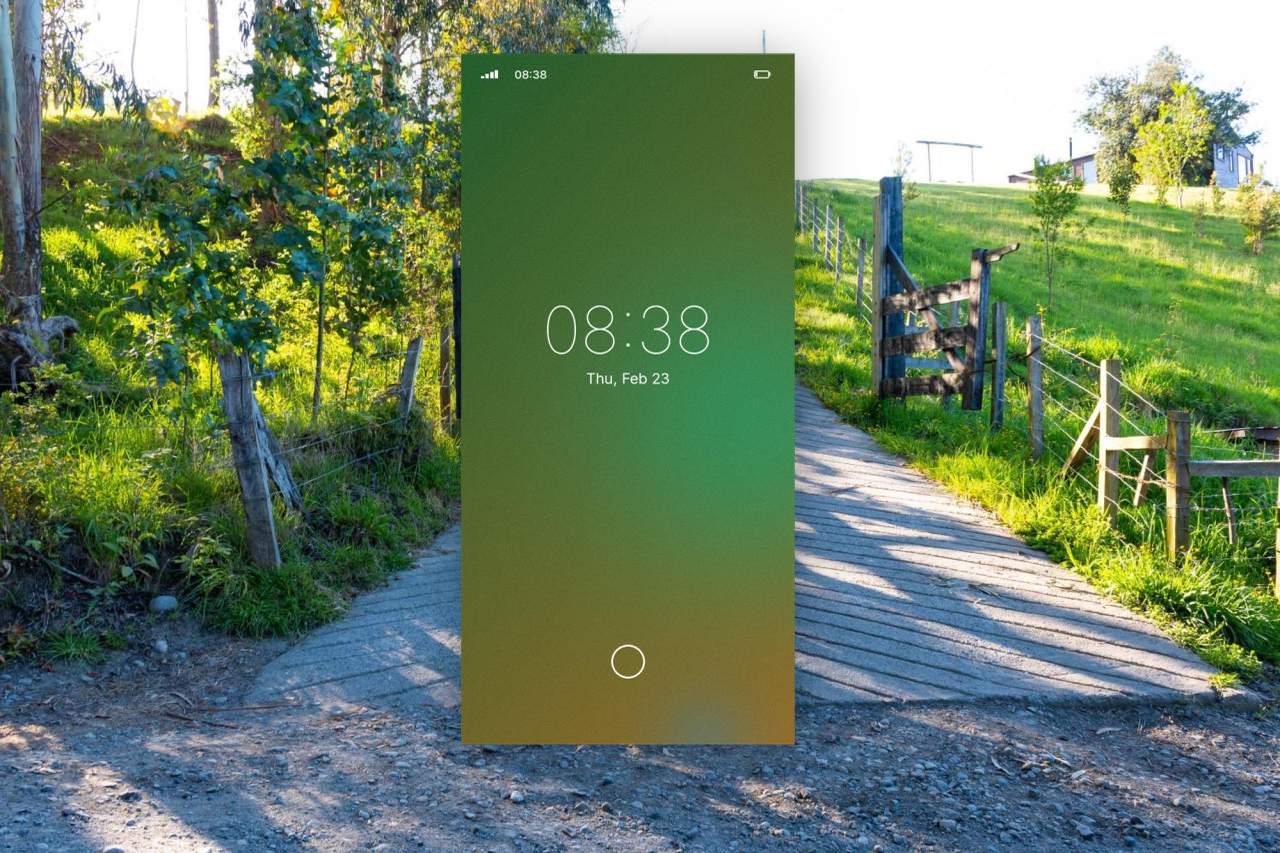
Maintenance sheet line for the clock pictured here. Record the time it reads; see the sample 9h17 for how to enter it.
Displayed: 8h38
